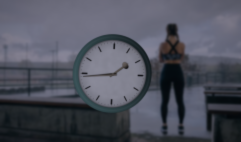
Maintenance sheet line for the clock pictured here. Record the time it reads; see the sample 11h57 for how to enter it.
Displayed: 1h44
